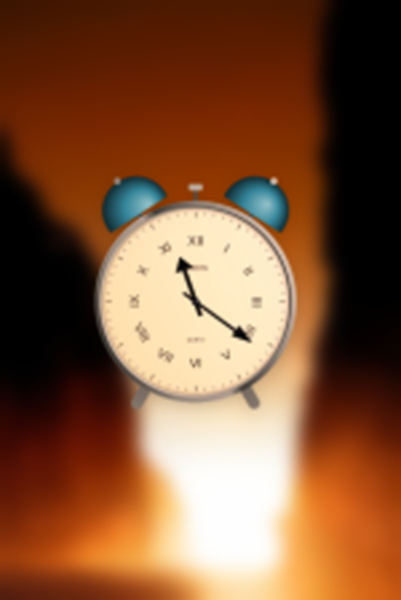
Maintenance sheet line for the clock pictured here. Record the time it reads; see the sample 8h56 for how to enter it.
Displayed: 11h21
